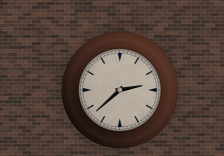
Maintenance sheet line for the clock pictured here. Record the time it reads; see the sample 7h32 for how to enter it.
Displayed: 2h38
